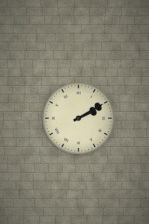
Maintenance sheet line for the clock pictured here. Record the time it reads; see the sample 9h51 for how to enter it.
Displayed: 2h10
